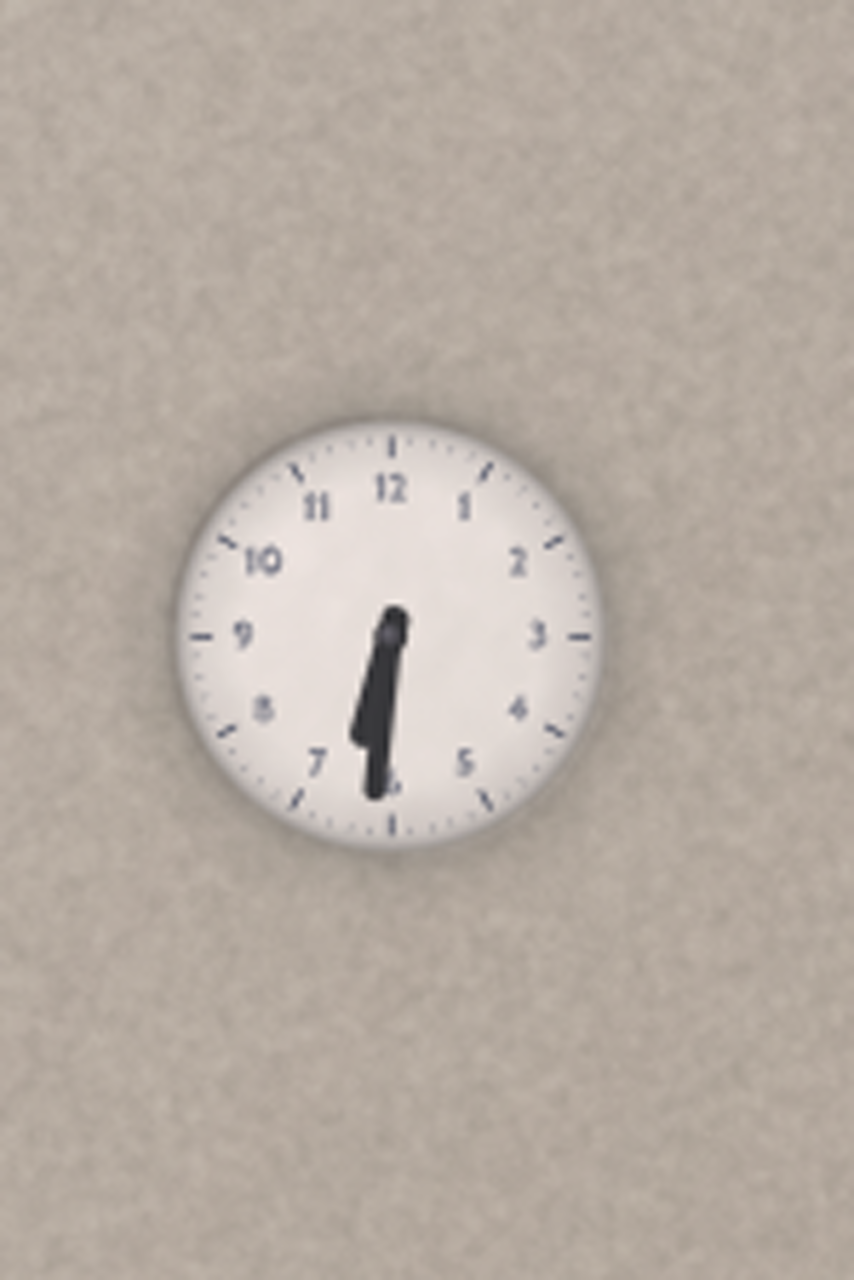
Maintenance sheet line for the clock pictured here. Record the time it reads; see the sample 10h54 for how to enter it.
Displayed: 6h31
